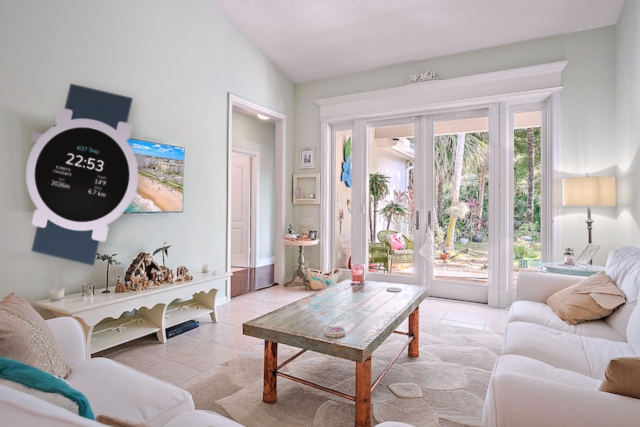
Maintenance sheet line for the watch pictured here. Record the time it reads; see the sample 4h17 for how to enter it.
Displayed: 22h53
